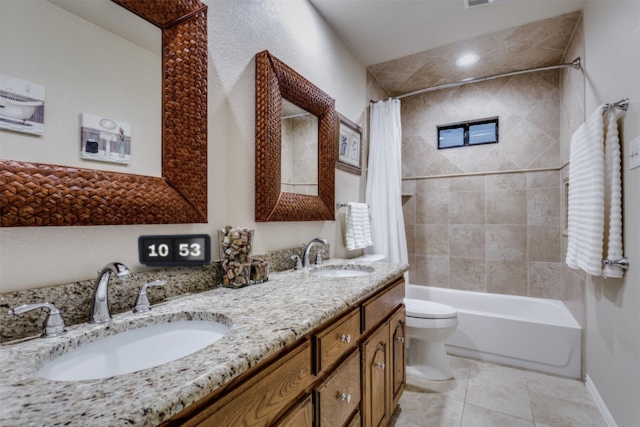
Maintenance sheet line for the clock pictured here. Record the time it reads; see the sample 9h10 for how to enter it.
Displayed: 10h53
